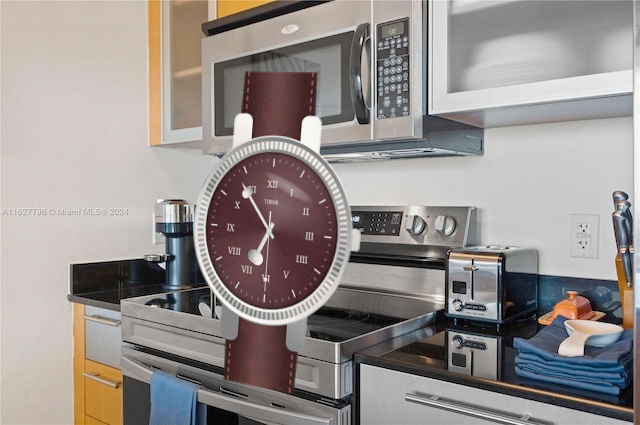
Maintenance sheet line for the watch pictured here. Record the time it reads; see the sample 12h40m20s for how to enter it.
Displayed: 6h53m30s
